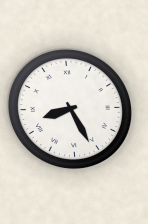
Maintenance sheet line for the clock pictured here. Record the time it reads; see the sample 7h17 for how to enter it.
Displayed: 8h26
